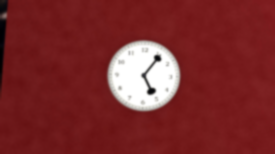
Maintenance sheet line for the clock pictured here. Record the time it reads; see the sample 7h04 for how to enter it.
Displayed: 5h06
